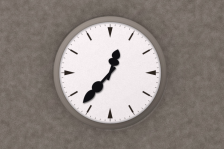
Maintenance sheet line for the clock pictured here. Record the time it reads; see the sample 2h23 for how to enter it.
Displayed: 12h37
